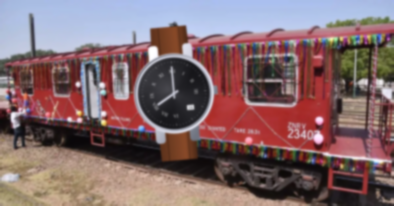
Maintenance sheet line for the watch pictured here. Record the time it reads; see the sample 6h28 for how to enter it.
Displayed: 8h00
